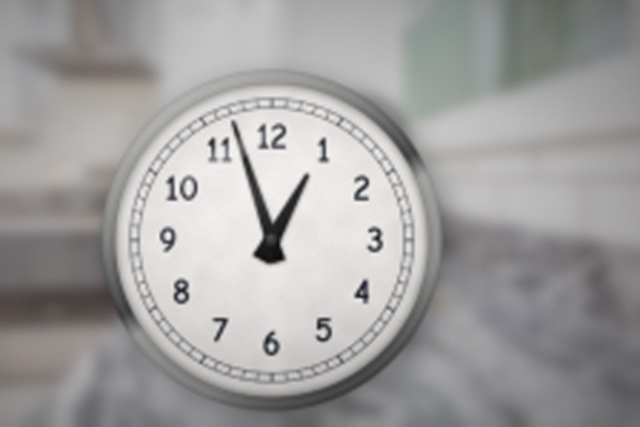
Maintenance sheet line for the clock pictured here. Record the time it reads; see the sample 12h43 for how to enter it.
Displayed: 12h57
